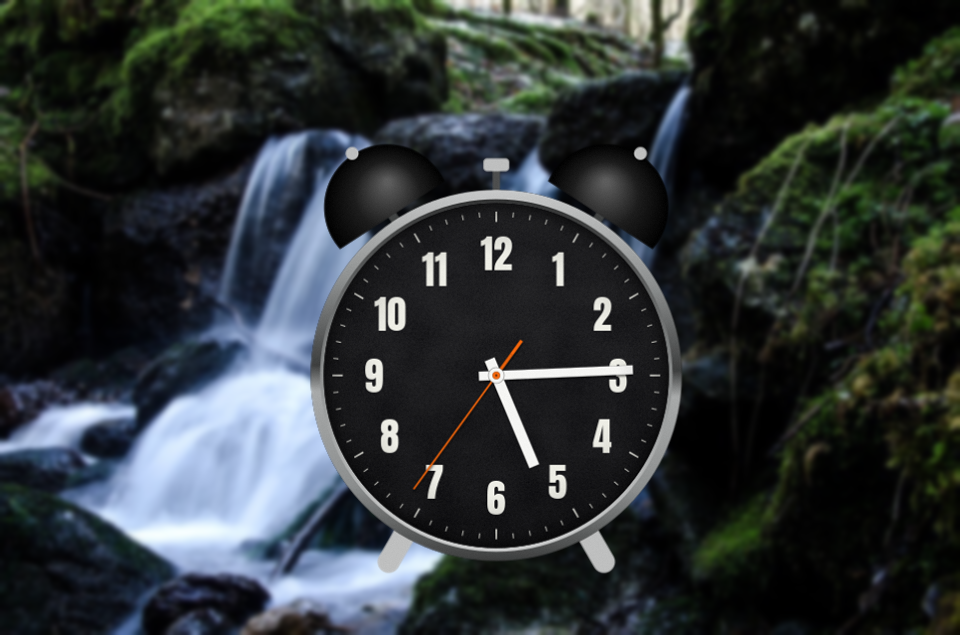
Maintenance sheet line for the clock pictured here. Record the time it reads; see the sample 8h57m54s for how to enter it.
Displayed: 5h14m36s
